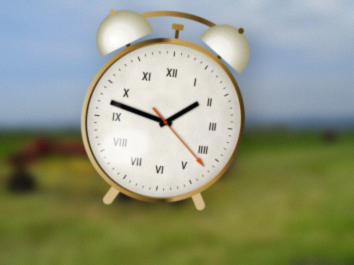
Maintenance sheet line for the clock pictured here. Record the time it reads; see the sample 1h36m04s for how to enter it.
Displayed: 1h47m22s
